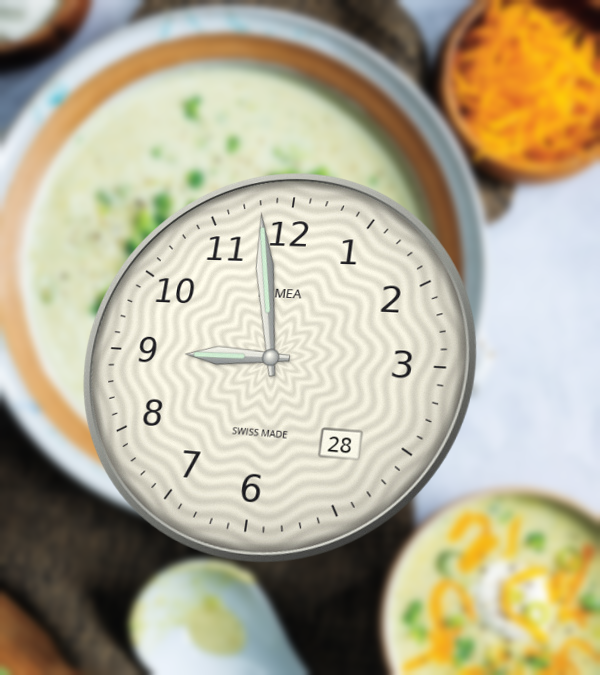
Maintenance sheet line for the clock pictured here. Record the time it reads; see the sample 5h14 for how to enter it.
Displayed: 8h58
